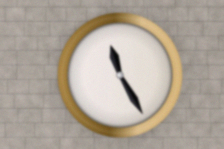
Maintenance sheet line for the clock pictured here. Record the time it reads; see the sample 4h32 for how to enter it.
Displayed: 11h25
